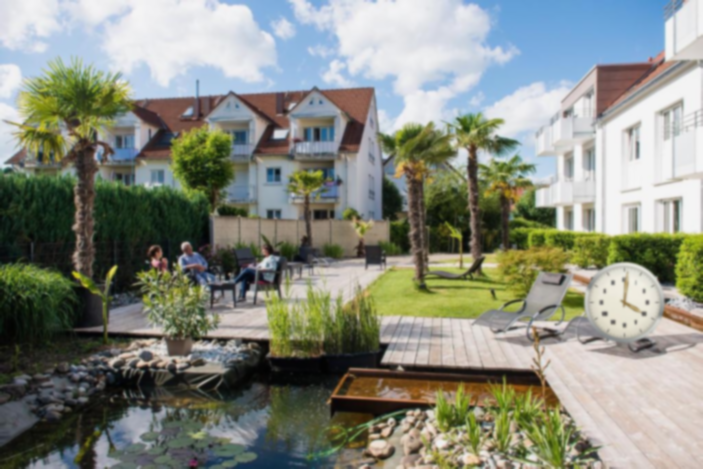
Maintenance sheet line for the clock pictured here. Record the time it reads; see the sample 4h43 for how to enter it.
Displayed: 4h01
